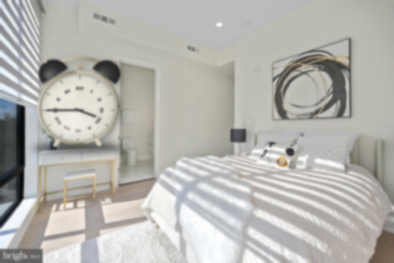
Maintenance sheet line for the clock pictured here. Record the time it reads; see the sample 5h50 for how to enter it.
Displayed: 3h45
